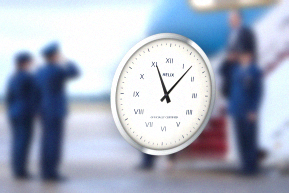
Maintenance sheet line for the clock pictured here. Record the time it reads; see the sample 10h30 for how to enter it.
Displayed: 11h07
